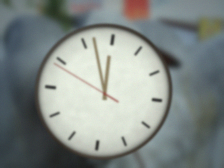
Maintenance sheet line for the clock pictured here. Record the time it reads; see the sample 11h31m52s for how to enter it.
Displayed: 11h56m49s
